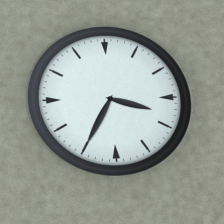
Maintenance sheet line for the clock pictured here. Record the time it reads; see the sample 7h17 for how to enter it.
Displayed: 3h35
